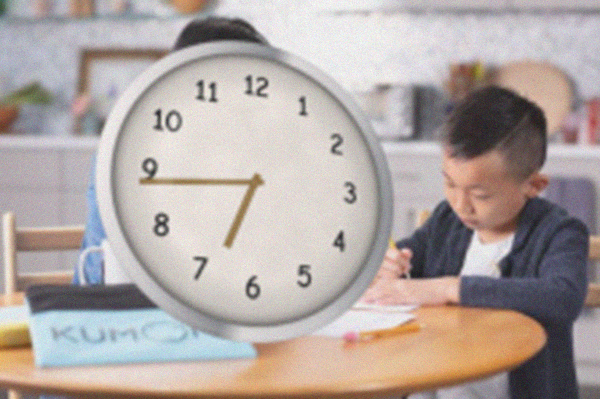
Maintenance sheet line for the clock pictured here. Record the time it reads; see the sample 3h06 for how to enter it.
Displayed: 6h44
